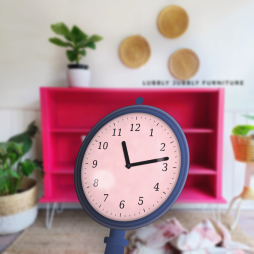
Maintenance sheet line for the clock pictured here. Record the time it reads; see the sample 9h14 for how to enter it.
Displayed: 11h13
